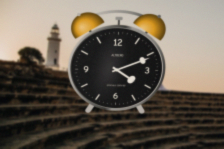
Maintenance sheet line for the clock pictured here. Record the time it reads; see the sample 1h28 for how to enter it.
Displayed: 4h11
